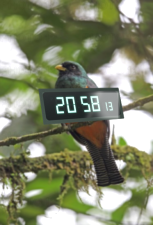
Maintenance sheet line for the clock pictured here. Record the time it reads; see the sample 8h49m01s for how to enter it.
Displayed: 20h58m13s
